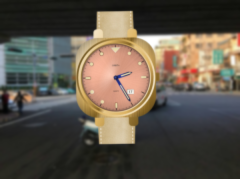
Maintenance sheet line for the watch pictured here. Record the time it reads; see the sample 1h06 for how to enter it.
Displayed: 2h25
